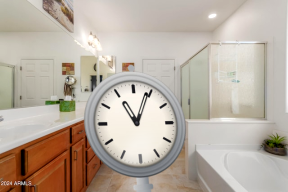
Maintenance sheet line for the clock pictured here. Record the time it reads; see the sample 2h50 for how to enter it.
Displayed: 11h04
